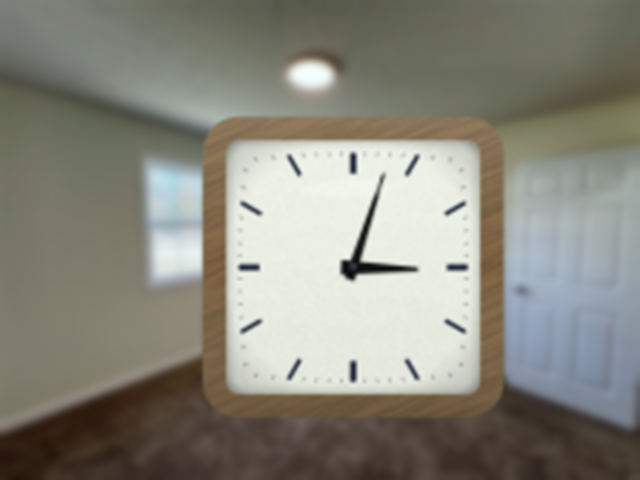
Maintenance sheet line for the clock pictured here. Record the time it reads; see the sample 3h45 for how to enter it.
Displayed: 3h03
